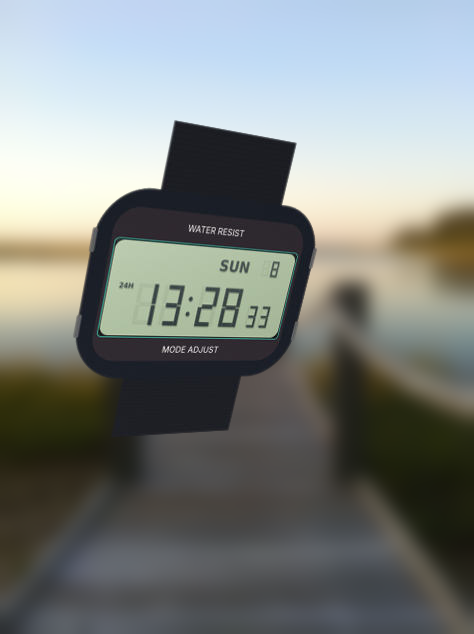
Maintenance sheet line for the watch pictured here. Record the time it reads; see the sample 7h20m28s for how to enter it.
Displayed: 13h28m33s
